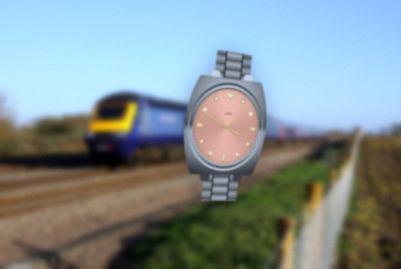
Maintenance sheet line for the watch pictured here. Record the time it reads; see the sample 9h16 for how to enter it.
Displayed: 3h49
